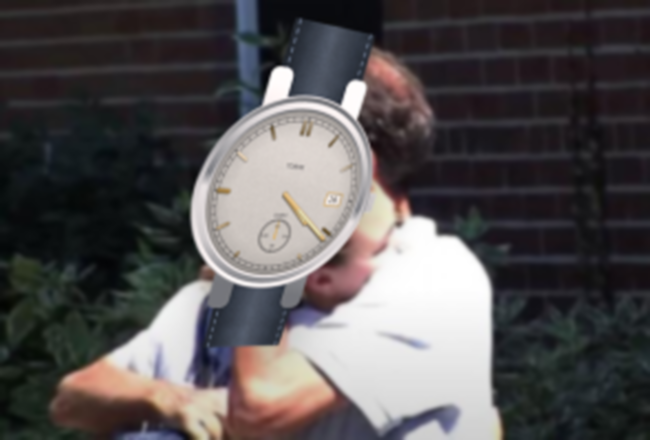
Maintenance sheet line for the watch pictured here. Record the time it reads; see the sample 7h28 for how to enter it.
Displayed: 4h21
